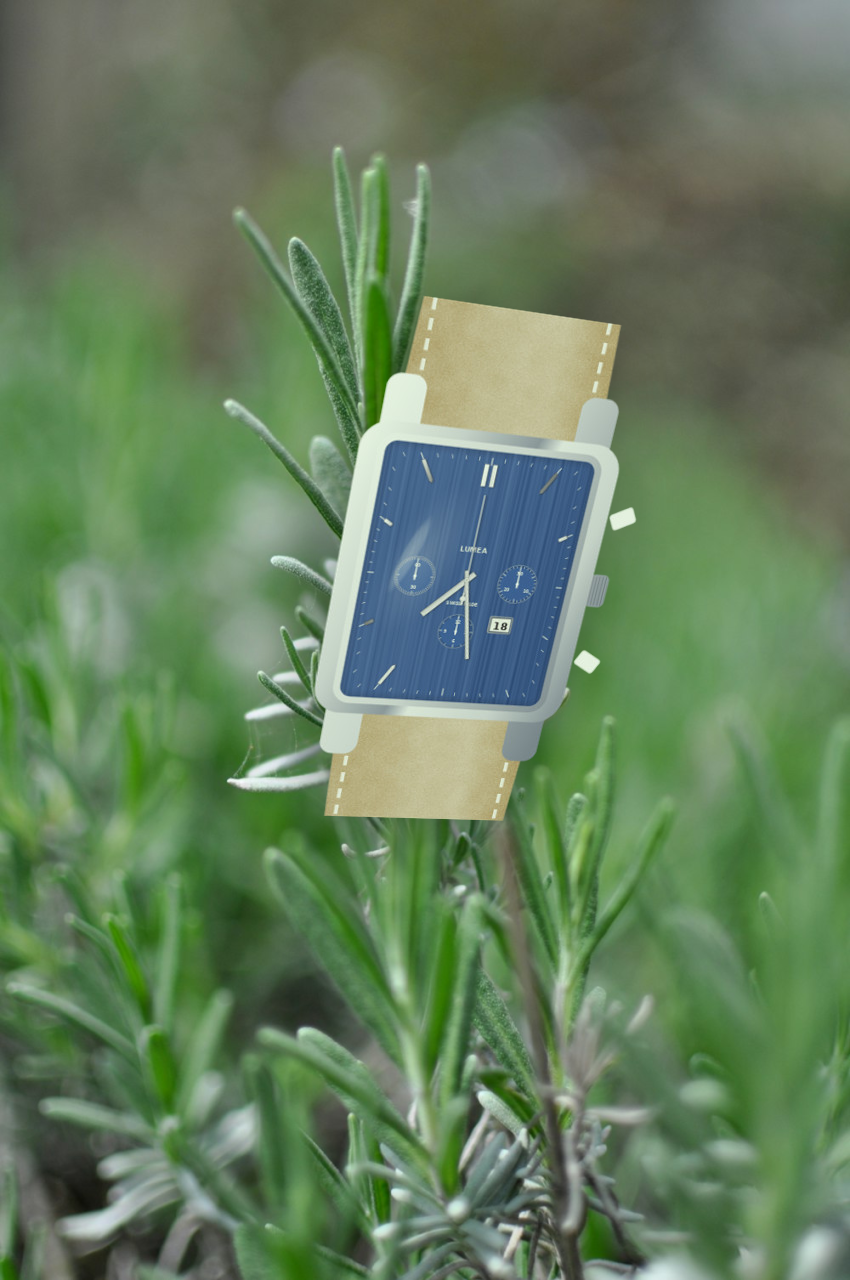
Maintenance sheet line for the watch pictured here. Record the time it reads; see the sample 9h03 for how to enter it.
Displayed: 7h28
